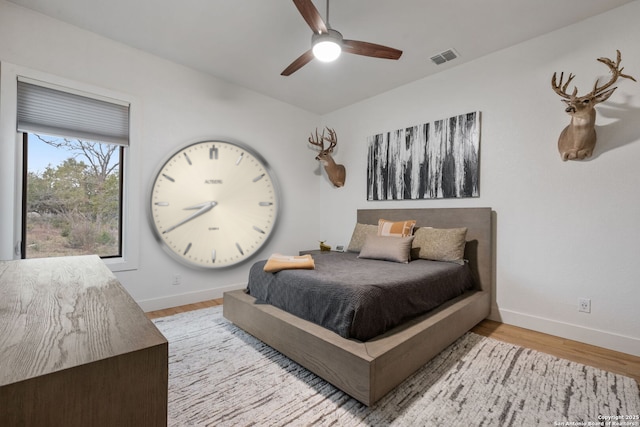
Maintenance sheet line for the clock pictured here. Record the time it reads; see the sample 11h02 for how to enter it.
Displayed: 8h40
